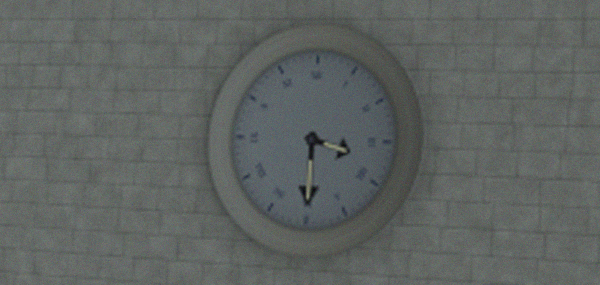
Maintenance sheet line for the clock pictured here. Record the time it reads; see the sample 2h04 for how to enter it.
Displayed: 3h30
